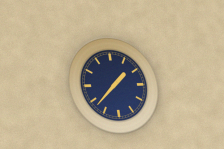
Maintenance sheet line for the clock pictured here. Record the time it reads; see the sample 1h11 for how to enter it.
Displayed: 1h38
